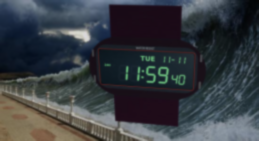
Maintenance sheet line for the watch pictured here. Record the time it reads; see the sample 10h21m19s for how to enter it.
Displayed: 11h59m40s
